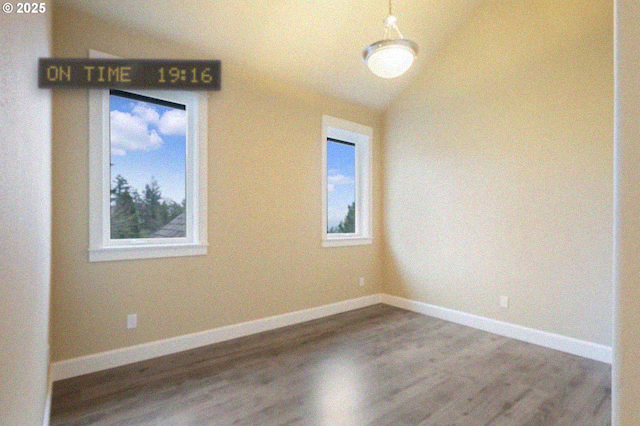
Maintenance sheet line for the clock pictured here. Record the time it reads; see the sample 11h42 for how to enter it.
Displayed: 19h16
